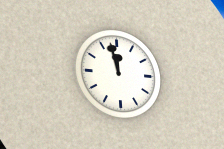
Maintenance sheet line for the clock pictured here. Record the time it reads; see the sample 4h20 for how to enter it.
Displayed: 11h58
